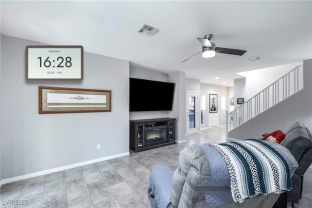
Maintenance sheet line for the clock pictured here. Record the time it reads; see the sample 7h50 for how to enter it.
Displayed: 16h28
